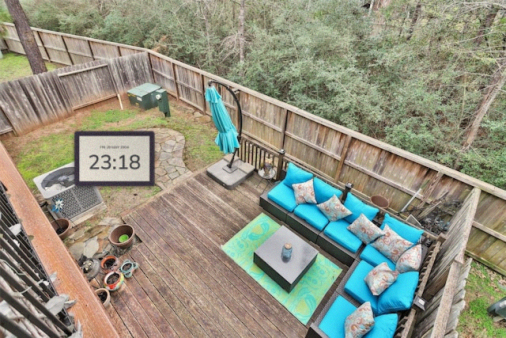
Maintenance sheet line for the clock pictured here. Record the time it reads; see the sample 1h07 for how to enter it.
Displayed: 23h18
